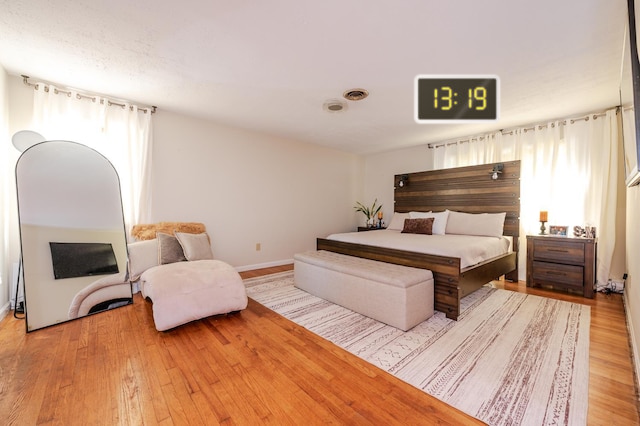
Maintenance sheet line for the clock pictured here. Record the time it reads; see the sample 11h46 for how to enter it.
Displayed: 13h19
